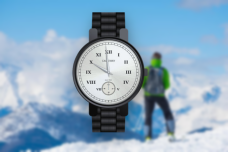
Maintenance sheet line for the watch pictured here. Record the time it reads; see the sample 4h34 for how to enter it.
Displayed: 9h59
